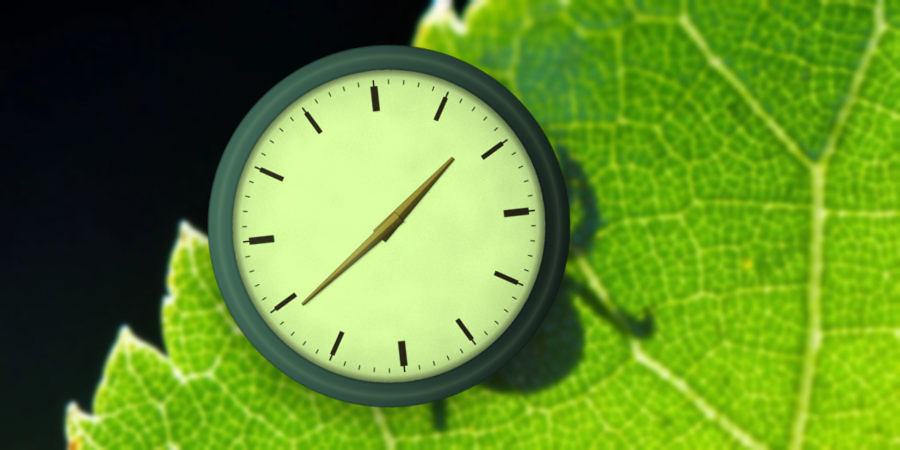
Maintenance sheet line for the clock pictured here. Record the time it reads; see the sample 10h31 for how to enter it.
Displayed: 1h39
